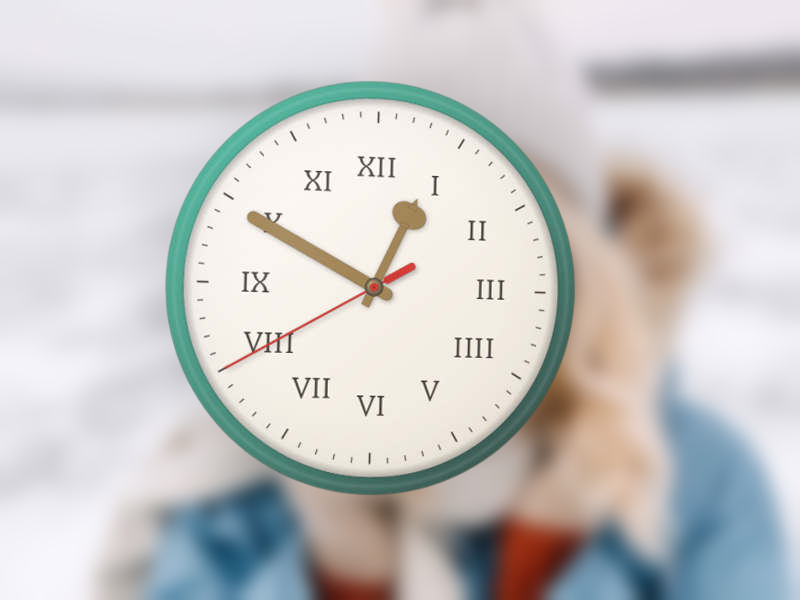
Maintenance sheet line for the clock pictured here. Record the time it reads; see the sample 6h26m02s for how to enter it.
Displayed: 12h49m40s
